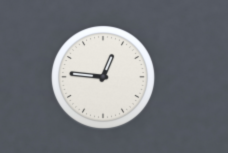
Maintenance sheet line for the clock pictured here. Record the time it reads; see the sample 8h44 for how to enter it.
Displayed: 12h46
